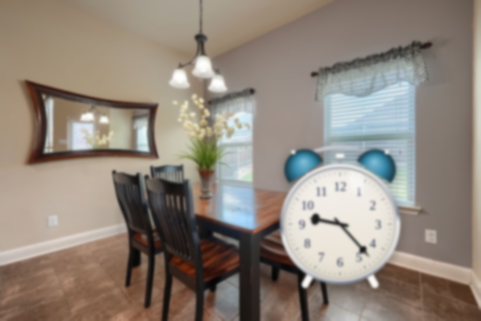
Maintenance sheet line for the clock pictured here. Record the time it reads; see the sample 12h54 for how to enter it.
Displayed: 9h23
